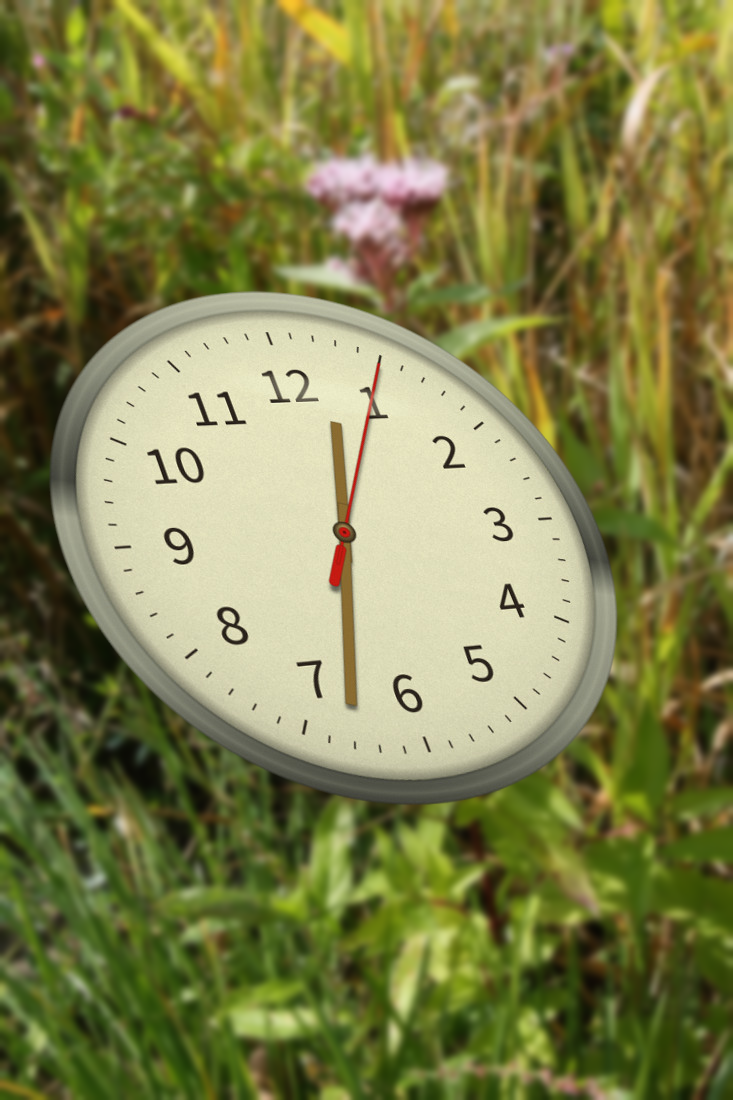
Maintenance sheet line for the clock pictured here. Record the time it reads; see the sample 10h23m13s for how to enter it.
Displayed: 12h33m05s
